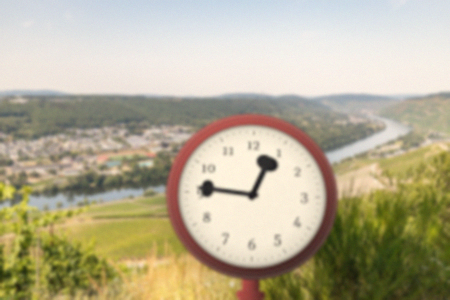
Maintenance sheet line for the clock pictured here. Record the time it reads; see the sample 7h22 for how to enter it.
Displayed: 12h46
